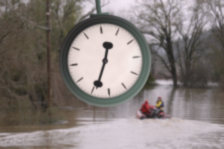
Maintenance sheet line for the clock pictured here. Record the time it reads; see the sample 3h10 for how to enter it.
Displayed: 12h34
